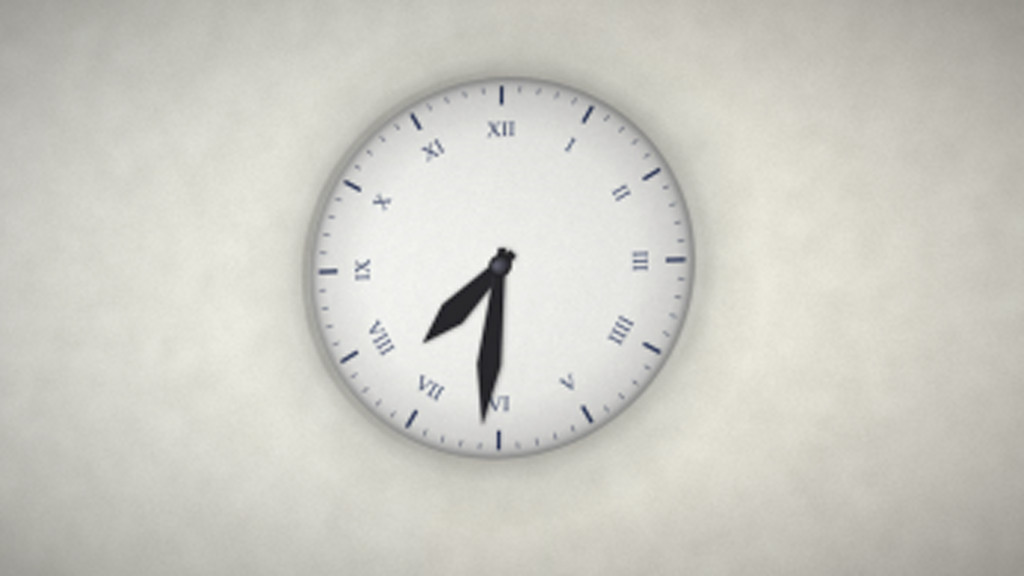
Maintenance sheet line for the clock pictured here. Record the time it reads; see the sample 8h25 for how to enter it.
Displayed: 7h31
